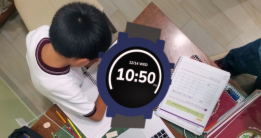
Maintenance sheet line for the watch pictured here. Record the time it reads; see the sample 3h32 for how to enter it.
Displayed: 10h50
